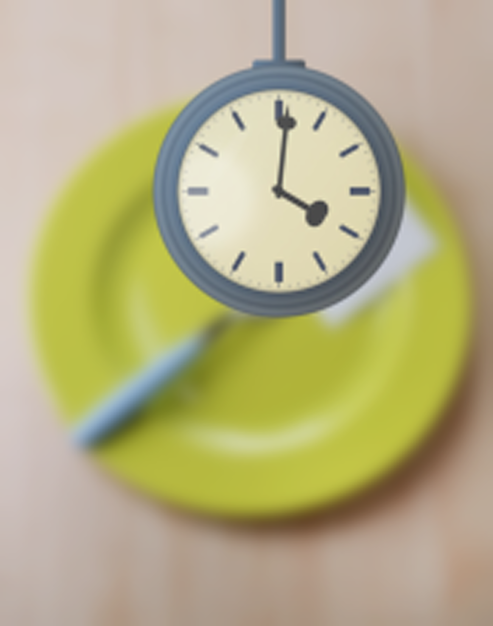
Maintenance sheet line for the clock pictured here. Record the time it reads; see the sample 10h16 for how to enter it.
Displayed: 4h01
